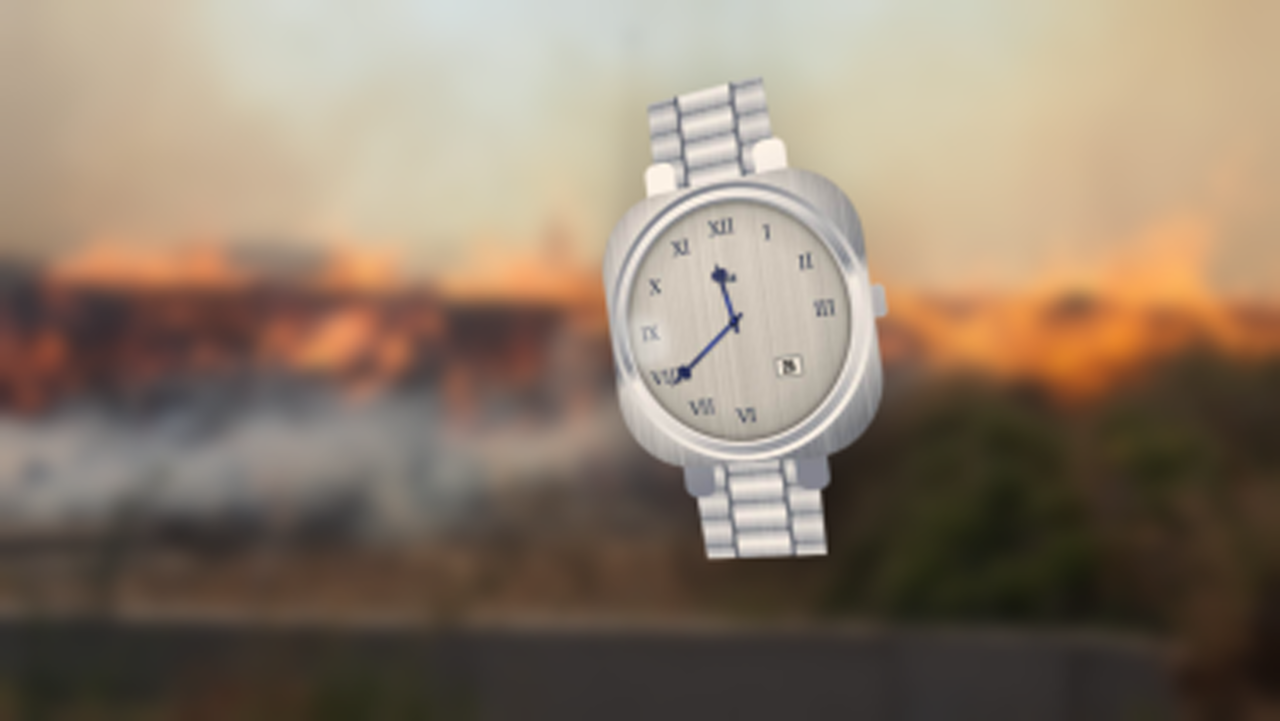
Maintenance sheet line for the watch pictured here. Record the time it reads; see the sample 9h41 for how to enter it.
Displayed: 11h39
